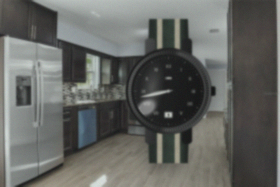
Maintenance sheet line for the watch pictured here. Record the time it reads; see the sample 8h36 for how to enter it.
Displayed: 8h43
